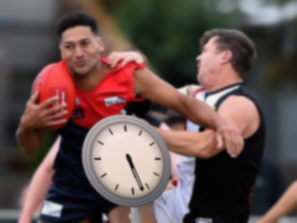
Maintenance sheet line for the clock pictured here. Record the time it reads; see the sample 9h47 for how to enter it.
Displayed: 5h27
